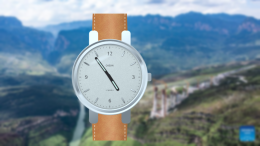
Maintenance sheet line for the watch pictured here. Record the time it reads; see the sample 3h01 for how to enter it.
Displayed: 4h54
